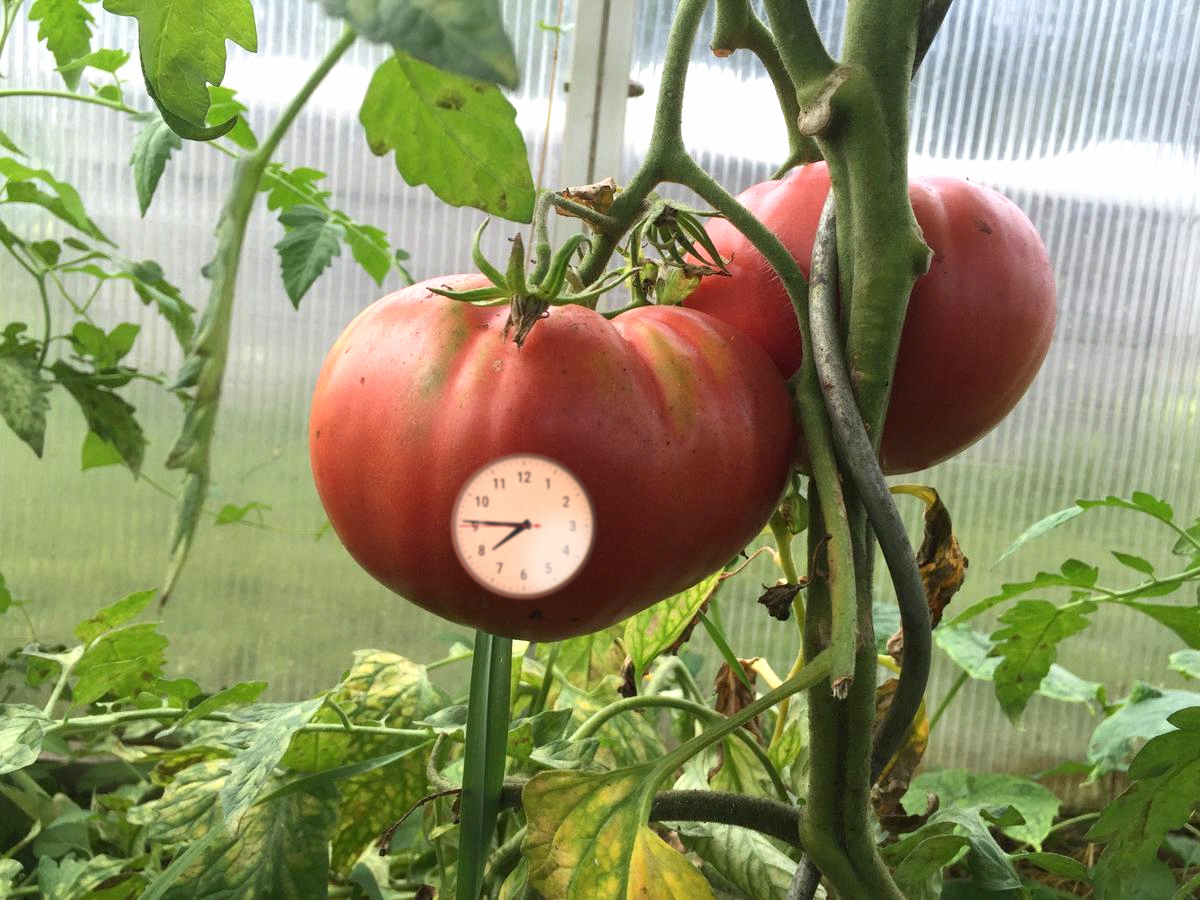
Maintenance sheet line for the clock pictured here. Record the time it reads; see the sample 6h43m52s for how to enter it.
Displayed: 7h45m45s
